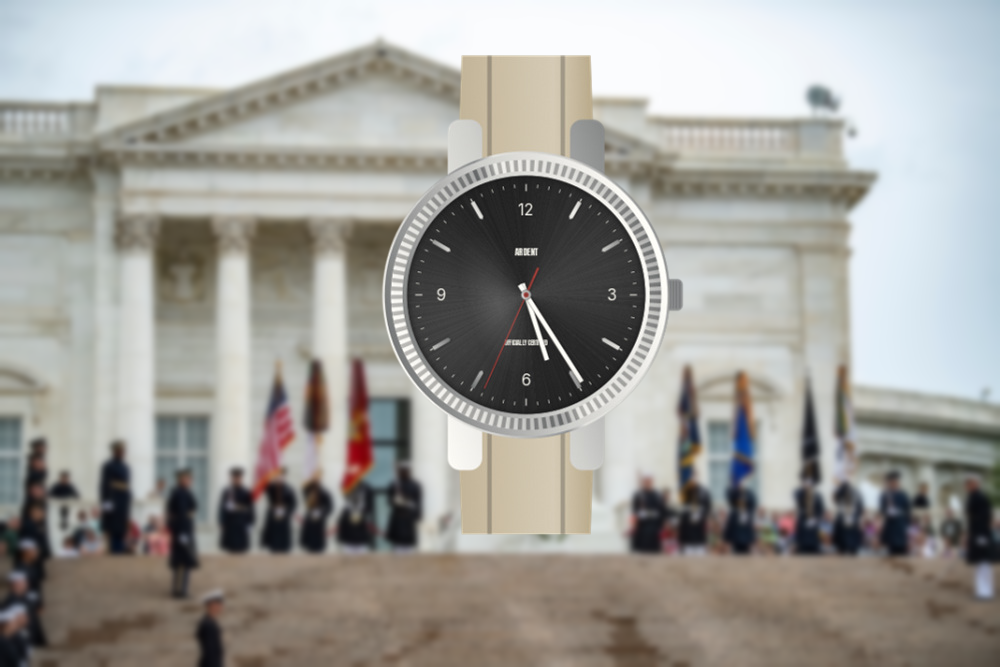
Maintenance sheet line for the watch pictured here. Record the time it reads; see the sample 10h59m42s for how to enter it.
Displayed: 5h24m34s
